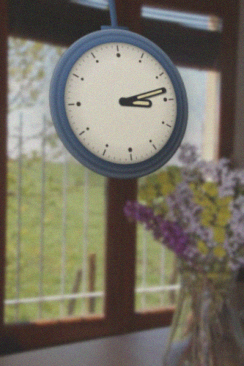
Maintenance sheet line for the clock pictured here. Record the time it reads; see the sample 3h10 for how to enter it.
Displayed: 3h13
